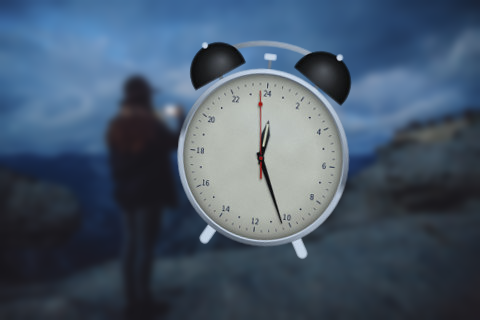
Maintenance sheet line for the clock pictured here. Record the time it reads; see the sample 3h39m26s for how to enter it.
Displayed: 0h25m59s
